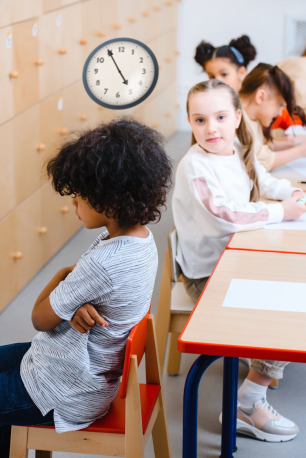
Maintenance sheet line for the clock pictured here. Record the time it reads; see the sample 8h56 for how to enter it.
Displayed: 4h55
